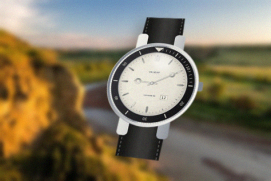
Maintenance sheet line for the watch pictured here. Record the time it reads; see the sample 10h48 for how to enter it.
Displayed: 9h10
